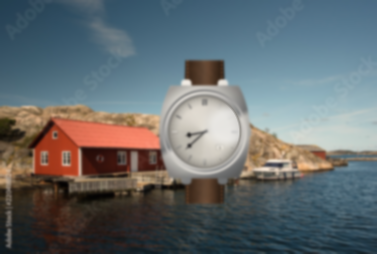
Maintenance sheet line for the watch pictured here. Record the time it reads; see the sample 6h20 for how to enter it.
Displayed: 8h38
